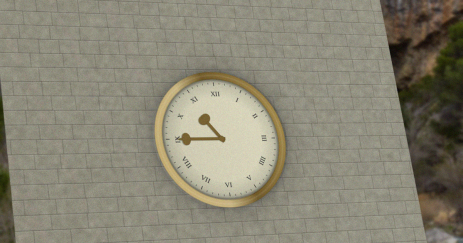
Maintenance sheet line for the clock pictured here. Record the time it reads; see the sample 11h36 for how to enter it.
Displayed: 10h45
